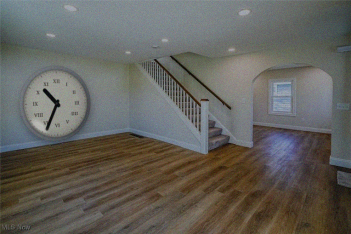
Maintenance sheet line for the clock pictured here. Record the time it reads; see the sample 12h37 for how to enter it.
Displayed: 10h34
